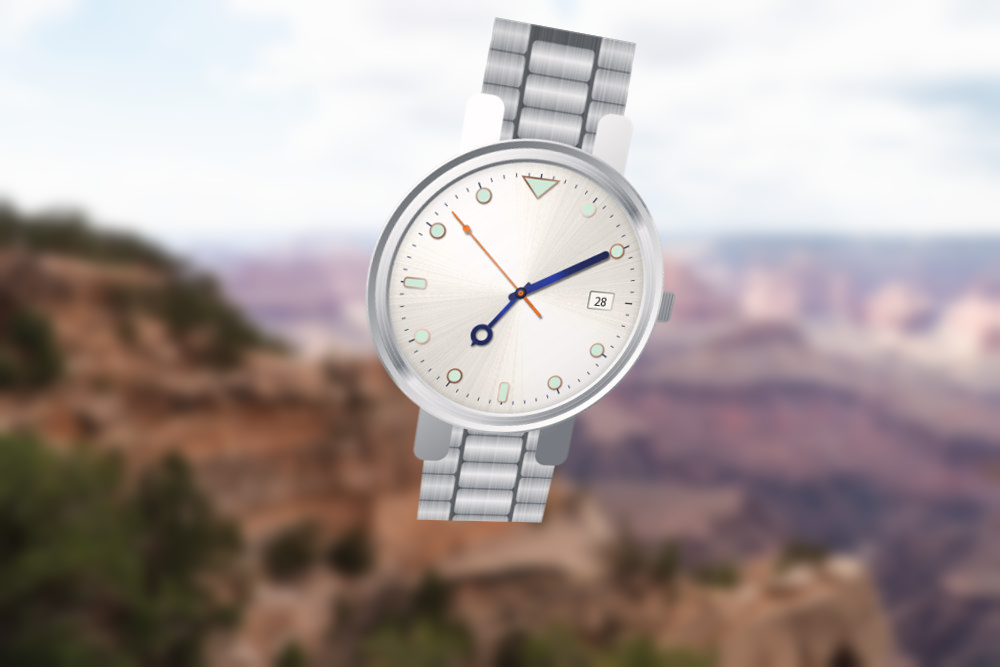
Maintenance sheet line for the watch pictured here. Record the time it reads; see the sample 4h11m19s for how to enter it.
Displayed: 7h09m52s
